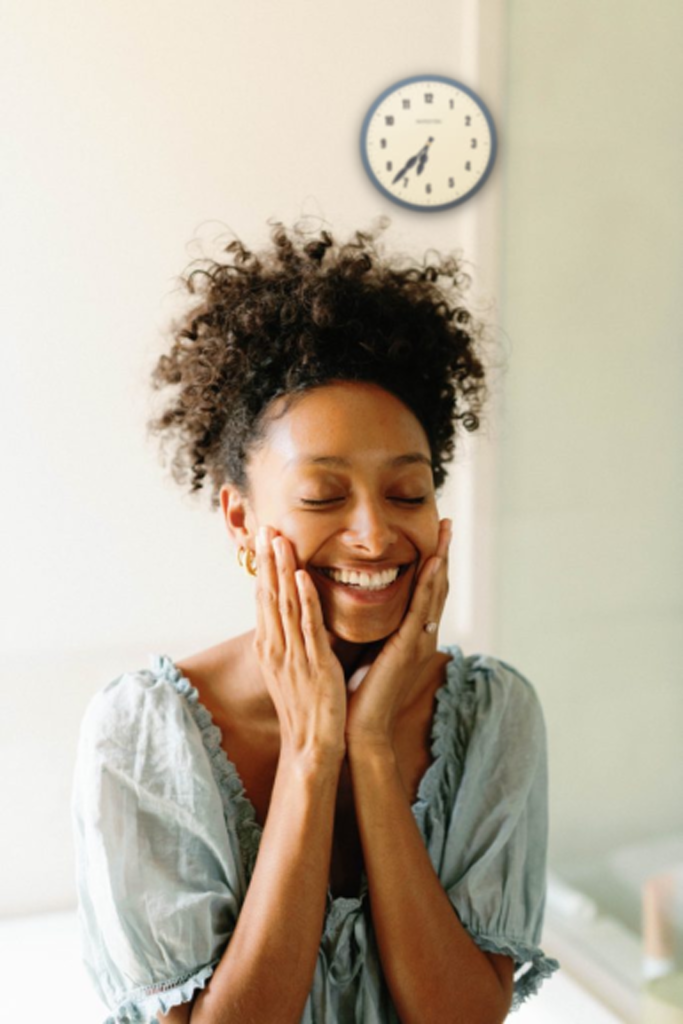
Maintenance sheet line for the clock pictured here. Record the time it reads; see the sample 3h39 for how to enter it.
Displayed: 6h37
